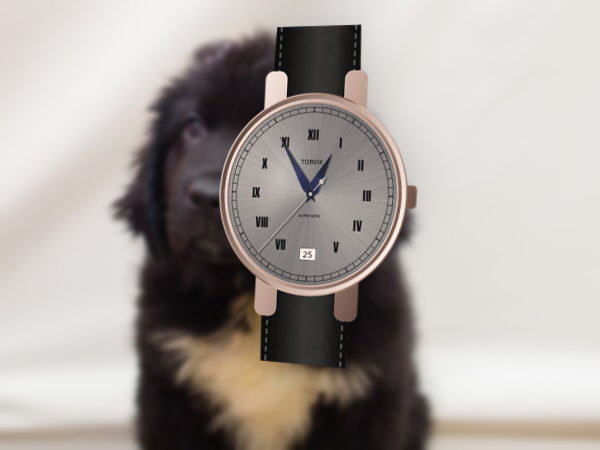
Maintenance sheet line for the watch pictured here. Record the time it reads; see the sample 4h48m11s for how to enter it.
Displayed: 12h54m37s
